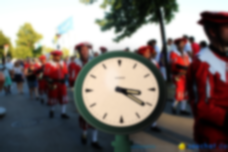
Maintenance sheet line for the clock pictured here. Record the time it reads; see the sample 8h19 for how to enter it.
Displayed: 3h21
